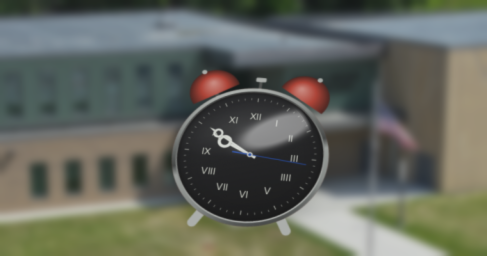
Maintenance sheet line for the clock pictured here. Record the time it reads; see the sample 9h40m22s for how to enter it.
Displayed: 9h50m16s
